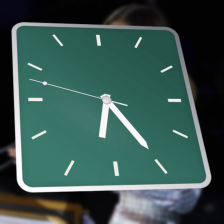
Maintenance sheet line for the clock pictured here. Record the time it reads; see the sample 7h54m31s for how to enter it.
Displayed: 6h24m48s
